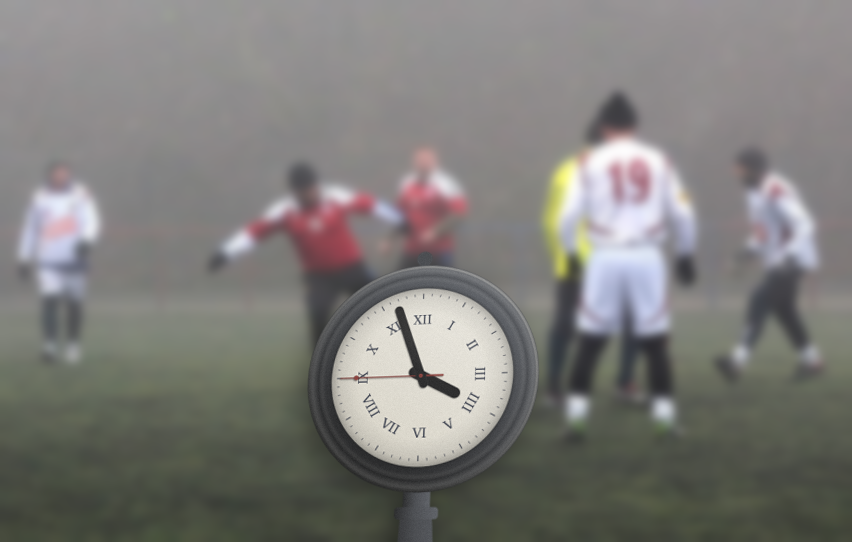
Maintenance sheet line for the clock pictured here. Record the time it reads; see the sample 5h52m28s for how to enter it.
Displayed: 3h56m45s
